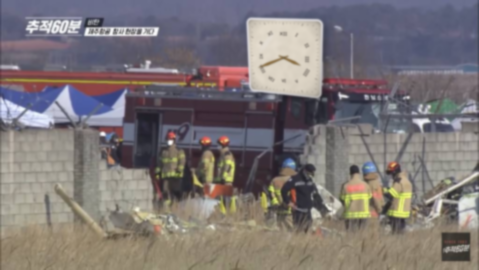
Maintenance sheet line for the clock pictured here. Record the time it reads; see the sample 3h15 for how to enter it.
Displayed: 3h41
